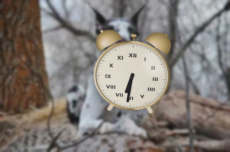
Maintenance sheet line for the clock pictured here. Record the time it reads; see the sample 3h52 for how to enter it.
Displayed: 6h31
